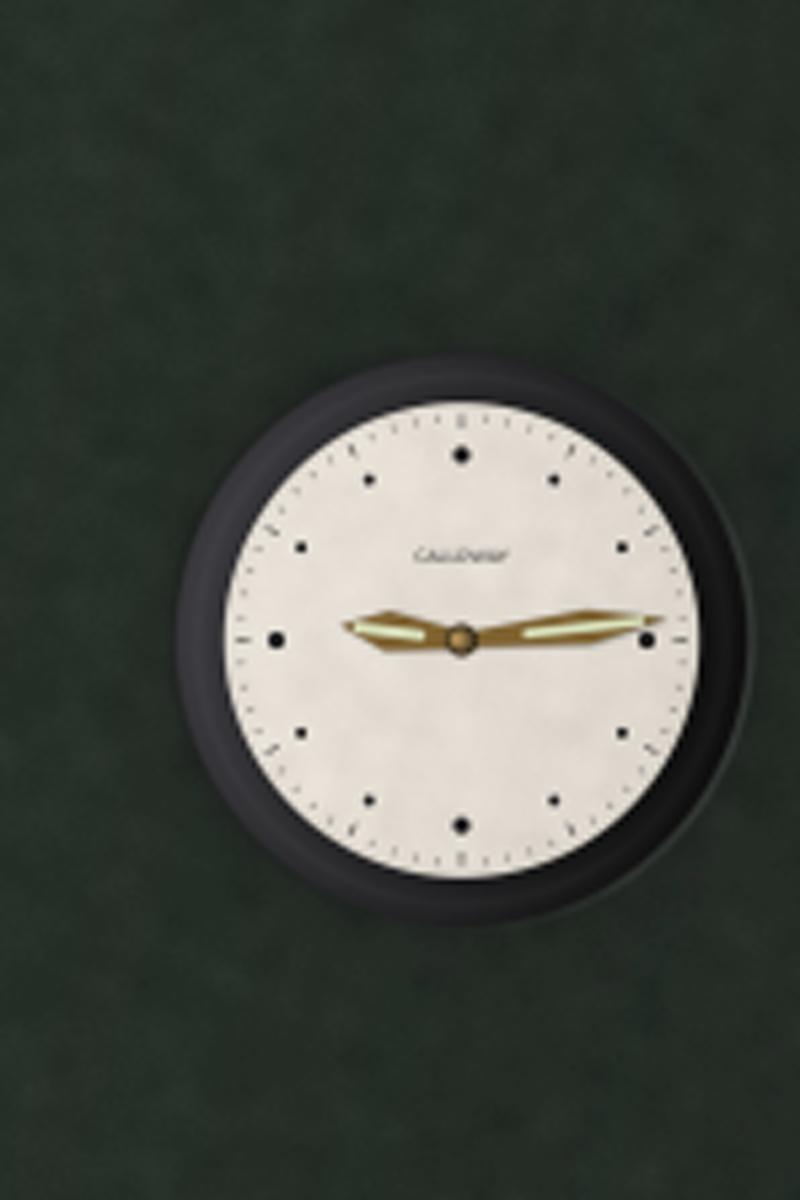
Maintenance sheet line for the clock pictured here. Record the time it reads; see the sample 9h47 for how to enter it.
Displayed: 9h14
